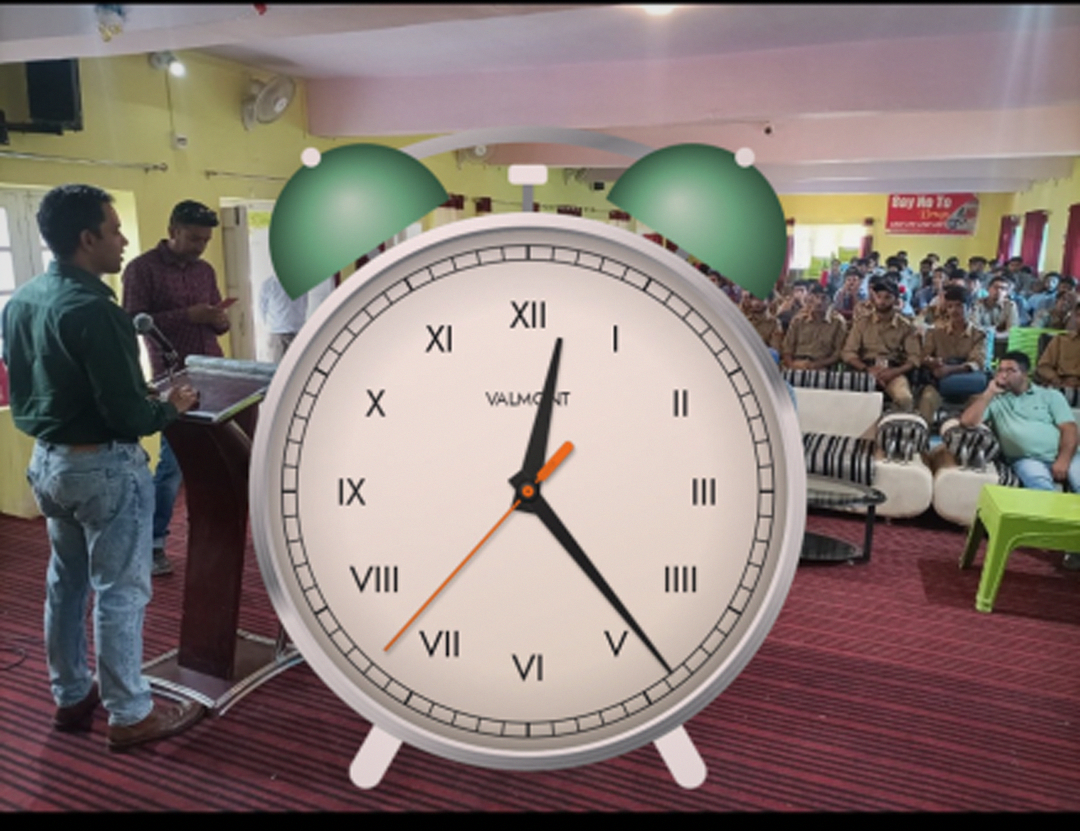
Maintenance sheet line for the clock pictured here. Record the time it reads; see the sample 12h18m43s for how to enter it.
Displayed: 12h23m37s
